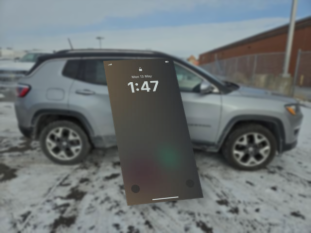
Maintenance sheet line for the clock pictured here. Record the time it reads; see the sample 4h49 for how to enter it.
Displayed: 1h47
